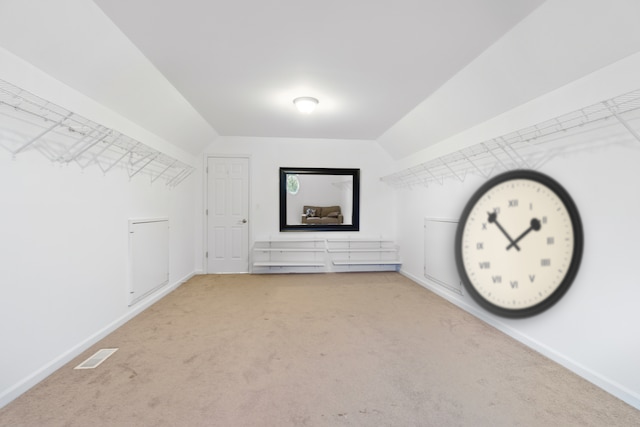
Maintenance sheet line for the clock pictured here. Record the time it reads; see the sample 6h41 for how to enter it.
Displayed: 1h53
